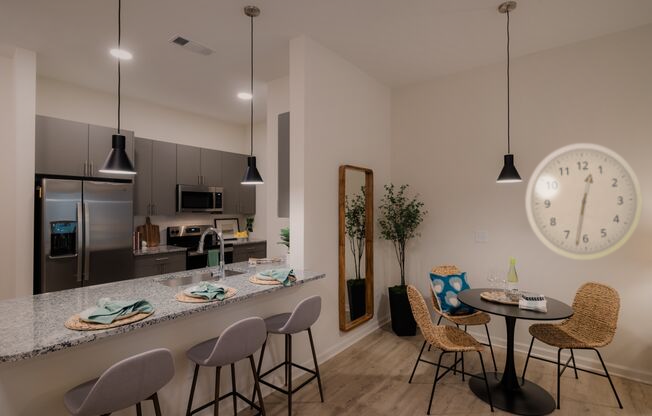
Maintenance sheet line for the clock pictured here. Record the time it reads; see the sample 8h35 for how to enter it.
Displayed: 12h32
